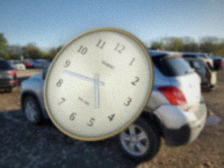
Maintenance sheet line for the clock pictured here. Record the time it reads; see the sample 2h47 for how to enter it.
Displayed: 4h43
